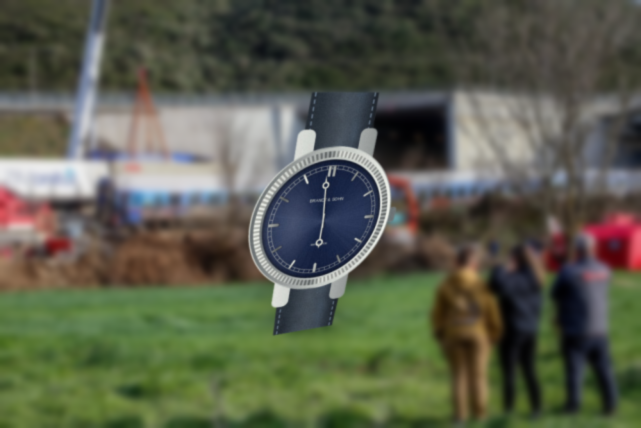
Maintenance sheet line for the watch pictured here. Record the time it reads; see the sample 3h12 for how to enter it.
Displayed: 5h59
